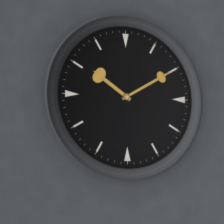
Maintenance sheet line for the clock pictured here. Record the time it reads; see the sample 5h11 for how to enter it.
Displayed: 10h10
